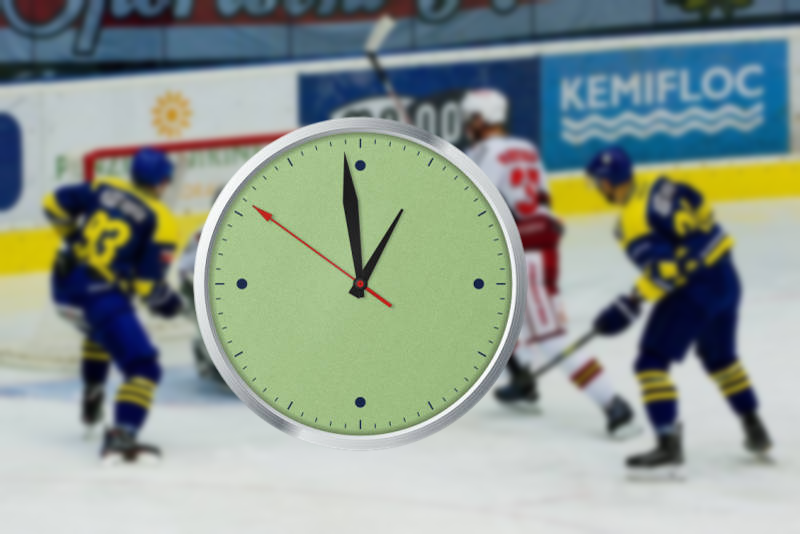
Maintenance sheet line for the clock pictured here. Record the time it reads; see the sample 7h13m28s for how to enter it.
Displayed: 12h58m51s
